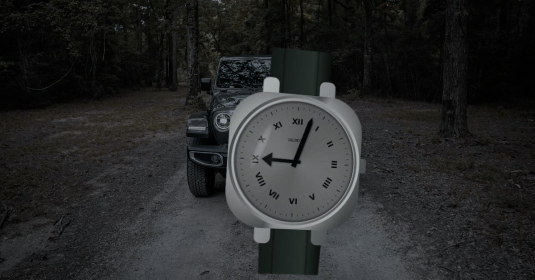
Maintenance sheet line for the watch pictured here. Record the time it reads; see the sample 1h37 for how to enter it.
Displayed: 9h03
